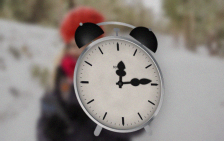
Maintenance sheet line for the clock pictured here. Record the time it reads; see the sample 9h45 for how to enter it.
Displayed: 12h14
